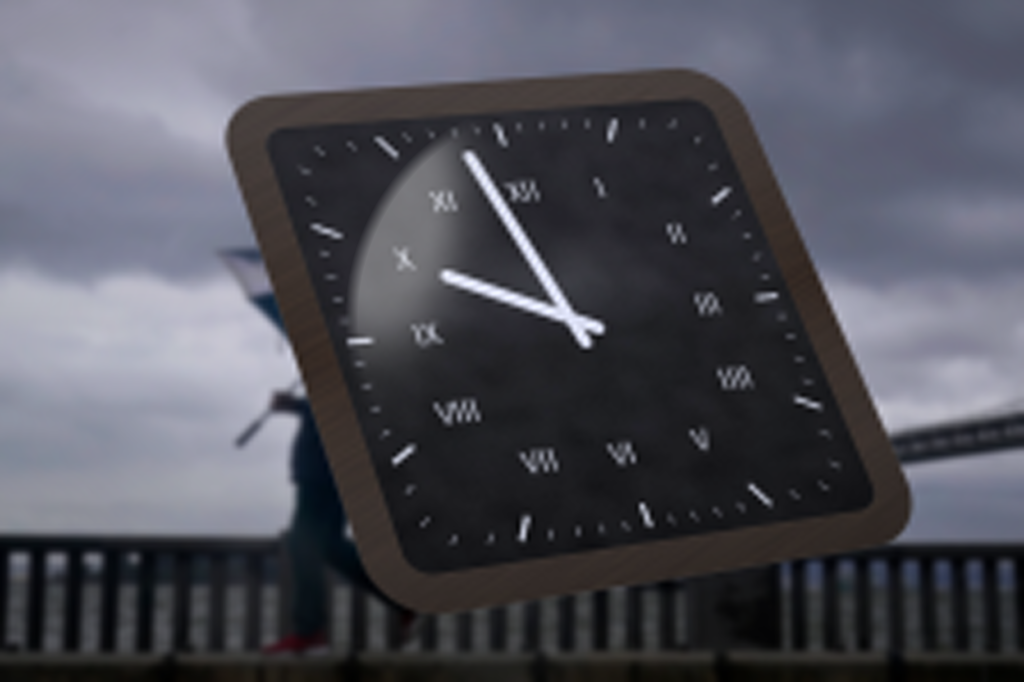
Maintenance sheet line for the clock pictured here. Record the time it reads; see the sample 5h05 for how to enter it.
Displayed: 9h58
